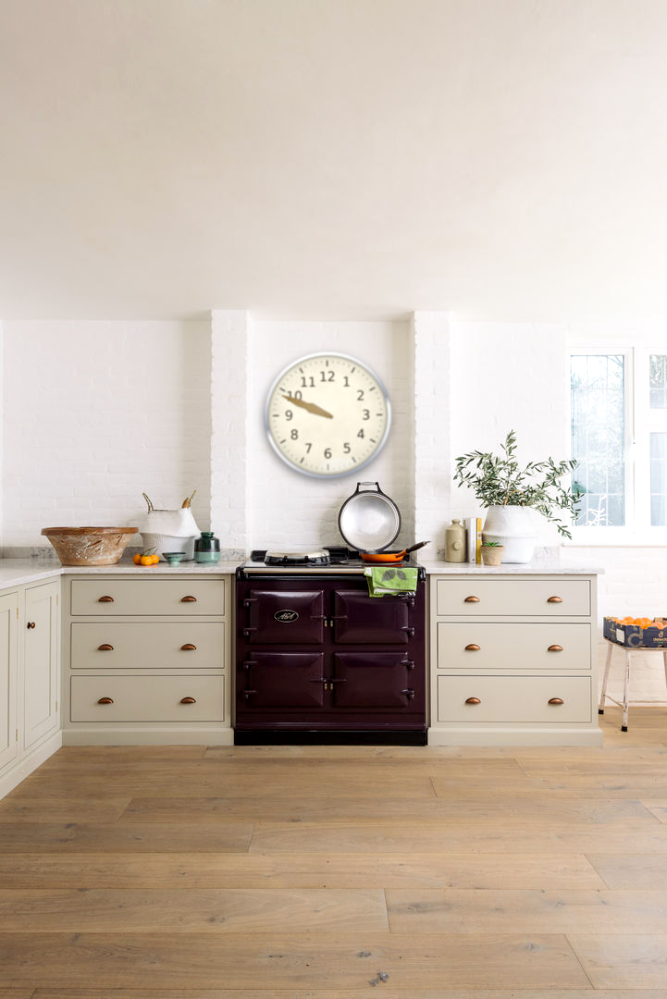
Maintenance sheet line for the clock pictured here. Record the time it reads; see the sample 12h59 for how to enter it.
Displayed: 9h49
